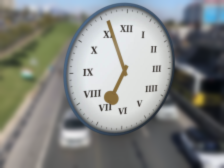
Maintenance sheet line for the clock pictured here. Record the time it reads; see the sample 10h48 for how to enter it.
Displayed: 6h56
